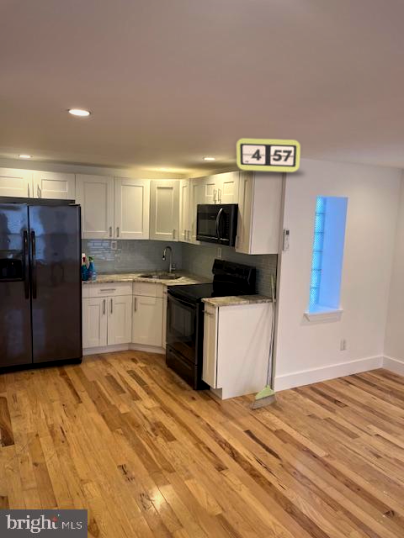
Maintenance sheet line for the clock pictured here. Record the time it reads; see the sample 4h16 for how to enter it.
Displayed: 4h57
